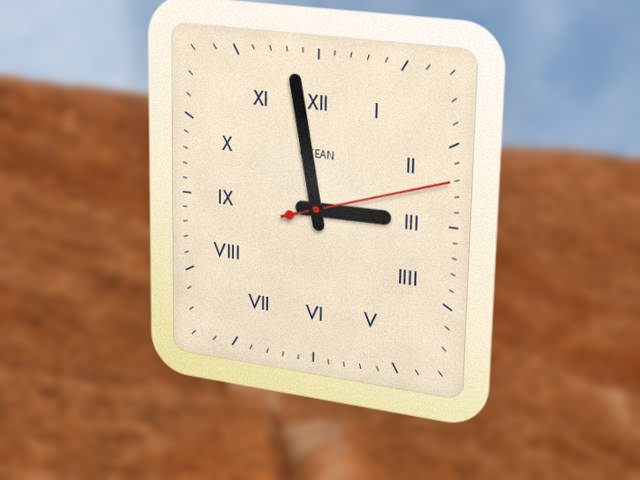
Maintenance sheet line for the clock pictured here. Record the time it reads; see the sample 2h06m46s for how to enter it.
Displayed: 2h58m12s
